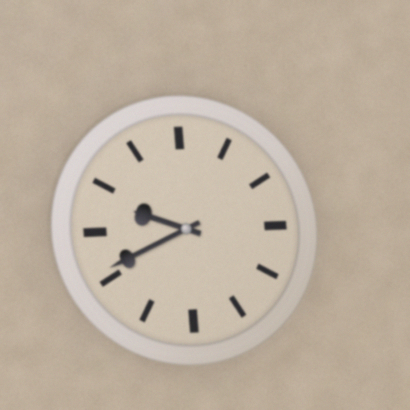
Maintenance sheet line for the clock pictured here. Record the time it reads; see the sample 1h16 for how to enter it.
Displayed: 9h41
